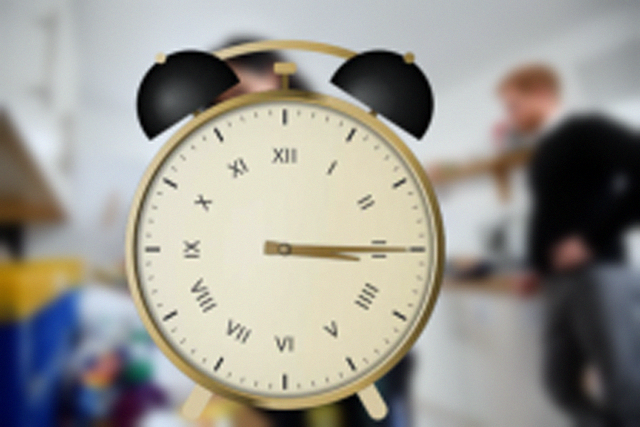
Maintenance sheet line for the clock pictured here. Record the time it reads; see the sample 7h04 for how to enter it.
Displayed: 3h15
